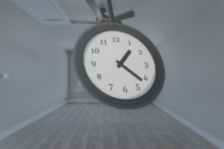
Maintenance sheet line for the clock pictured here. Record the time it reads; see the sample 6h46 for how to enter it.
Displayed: 1h22
